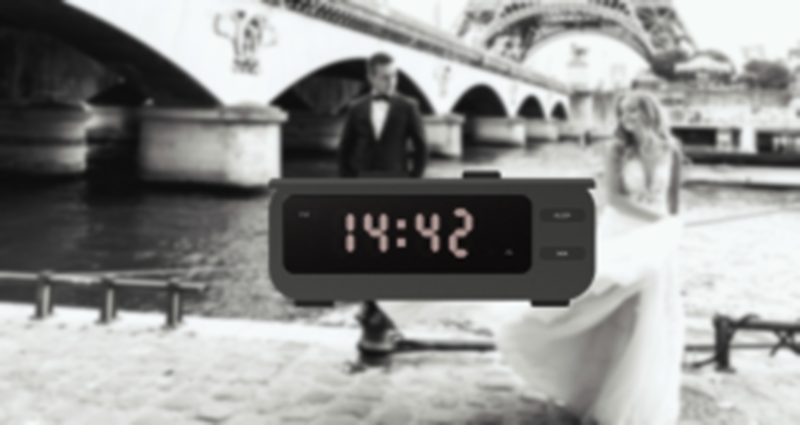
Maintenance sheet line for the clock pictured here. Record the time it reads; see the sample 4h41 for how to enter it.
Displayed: 14h42
